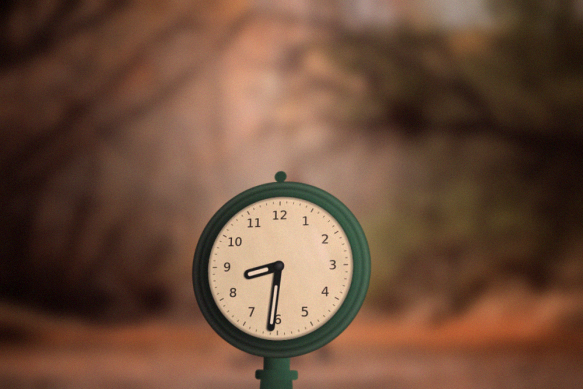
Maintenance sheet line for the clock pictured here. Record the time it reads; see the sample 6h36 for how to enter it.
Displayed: 8h31
